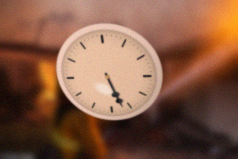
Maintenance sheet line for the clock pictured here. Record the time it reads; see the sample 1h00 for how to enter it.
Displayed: 5h27
